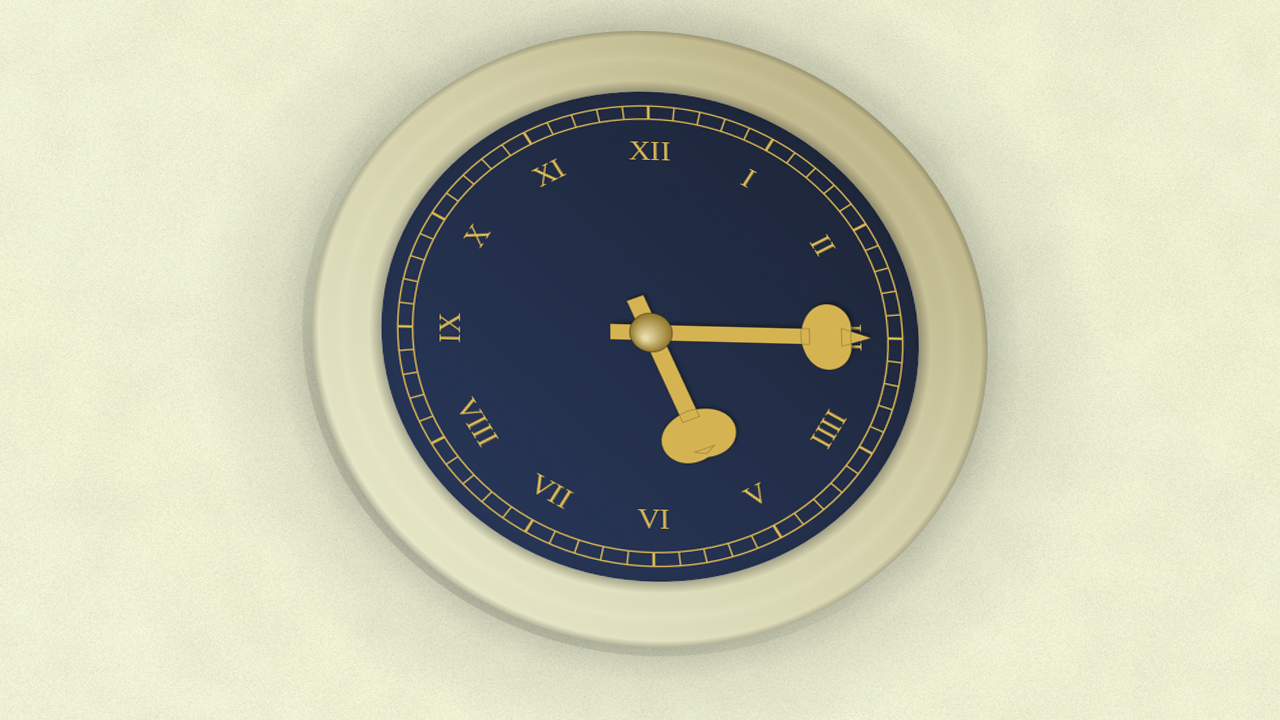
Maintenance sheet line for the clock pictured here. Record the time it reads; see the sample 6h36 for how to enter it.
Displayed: 5h15
